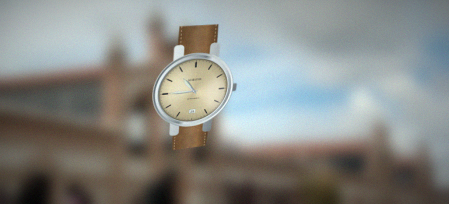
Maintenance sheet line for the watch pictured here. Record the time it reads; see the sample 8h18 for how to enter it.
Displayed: 10h45
